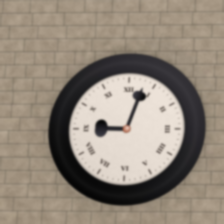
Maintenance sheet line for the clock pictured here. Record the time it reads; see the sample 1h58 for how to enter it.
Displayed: 9h03
